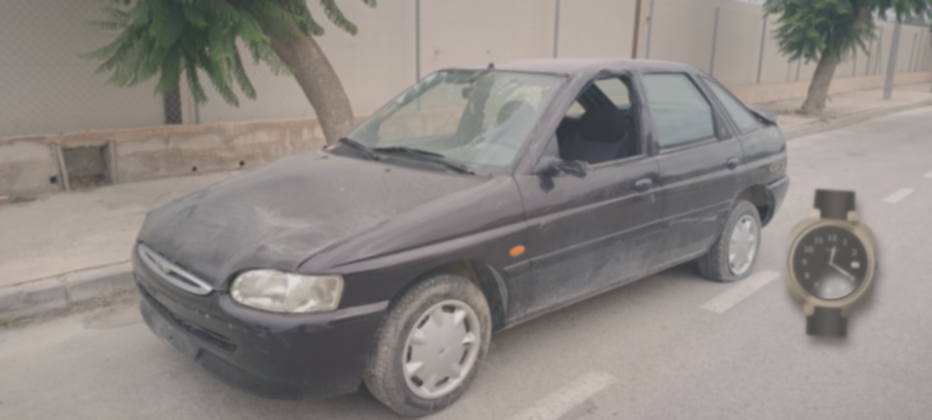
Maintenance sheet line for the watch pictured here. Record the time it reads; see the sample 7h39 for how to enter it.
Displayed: 12h20
